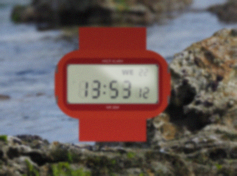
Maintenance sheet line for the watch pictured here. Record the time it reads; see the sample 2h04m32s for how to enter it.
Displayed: 13h53m12s
